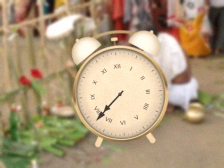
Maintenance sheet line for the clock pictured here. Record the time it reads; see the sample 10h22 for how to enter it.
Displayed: 7h38
